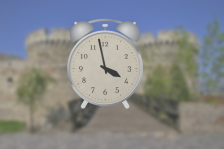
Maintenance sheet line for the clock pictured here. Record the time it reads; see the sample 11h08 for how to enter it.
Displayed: 3h58
